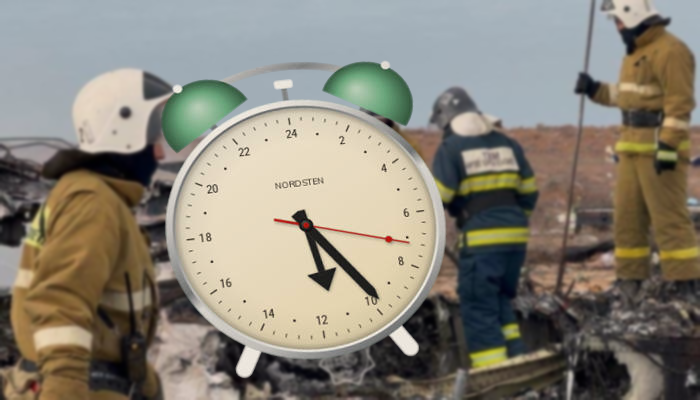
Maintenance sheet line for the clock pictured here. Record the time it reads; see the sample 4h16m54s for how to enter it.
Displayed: 11h24m18s
